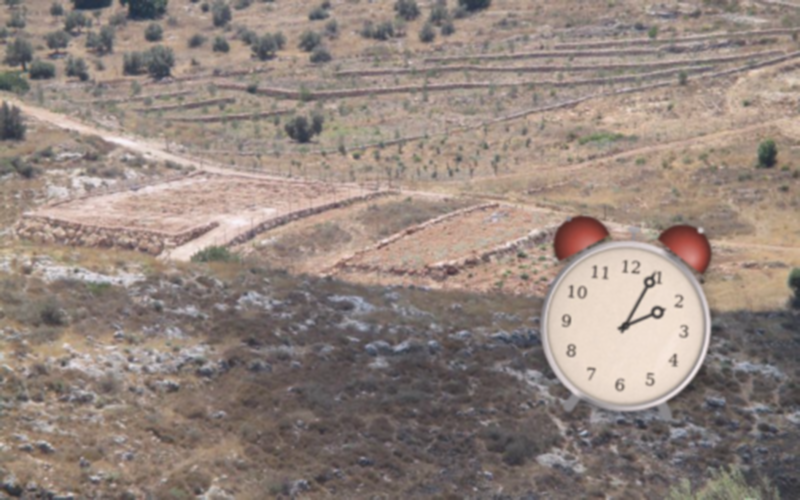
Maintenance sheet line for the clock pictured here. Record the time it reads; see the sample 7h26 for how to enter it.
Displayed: 2h04
